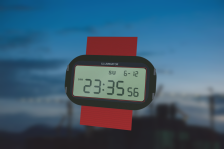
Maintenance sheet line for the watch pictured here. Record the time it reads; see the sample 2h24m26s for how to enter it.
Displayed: 23h35m56s
